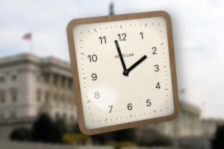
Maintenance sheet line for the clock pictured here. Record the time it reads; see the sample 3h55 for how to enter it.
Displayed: 1h58
